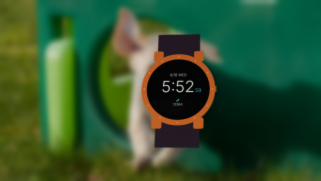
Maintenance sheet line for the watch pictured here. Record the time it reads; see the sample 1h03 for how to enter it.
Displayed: 5h52
